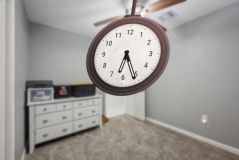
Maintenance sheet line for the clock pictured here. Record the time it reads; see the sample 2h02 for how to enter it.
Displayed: 6h26
